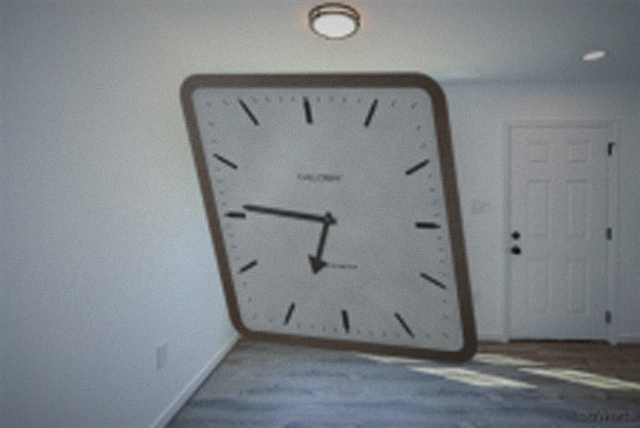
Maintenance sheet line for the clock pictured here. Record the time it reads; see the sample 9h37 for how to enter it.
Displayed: 6h46
